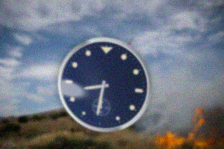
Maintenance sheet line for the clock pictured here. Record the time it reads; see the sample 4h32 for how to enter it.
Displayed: 8h31
